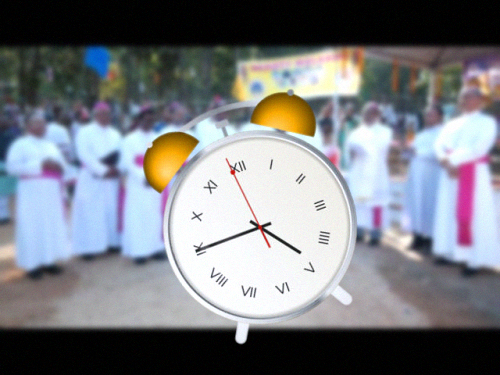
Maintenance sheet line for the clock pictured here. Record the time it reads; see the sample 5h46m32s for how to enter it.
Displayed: 4h44m59s
